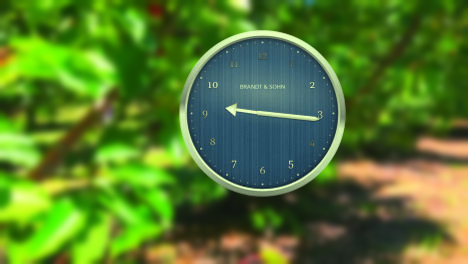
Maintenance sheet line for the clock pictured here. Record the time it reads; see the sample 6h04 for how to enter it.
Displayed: 9h16
